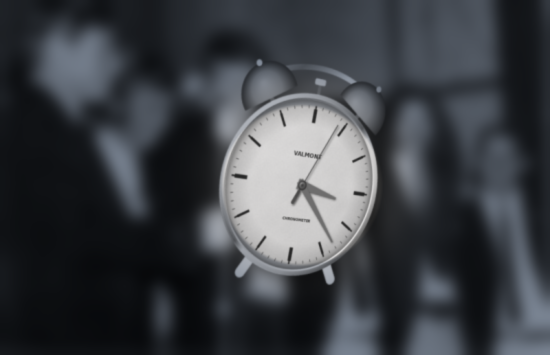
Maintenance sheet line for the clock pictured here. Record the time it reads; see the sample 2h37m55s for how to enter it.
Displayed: 3h23m04s
